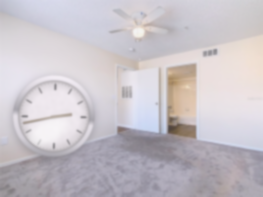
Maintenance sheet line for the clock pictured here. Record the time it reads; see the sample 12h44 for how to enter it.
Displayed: 2h43
